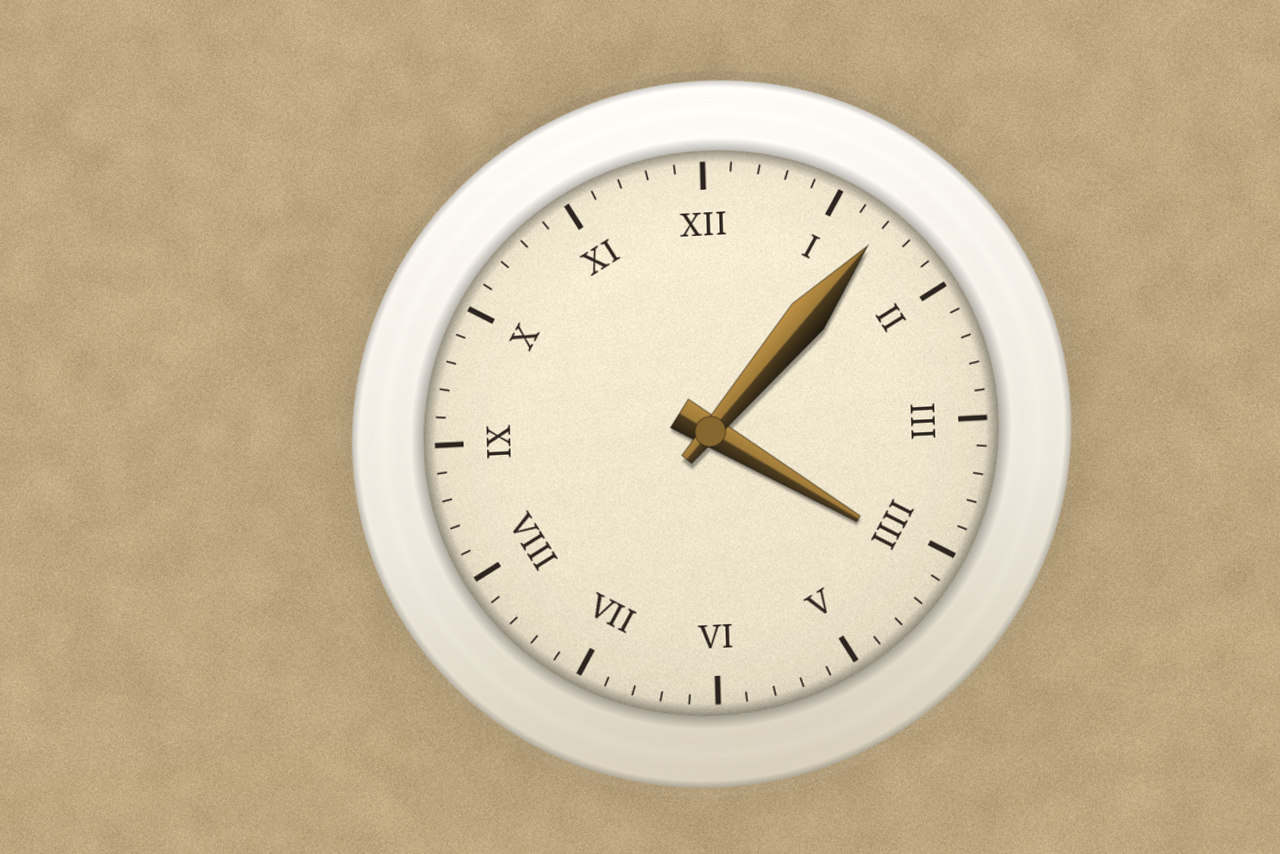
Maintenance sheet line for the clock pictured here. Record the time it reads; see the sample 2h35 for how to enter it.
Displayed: 4h07
